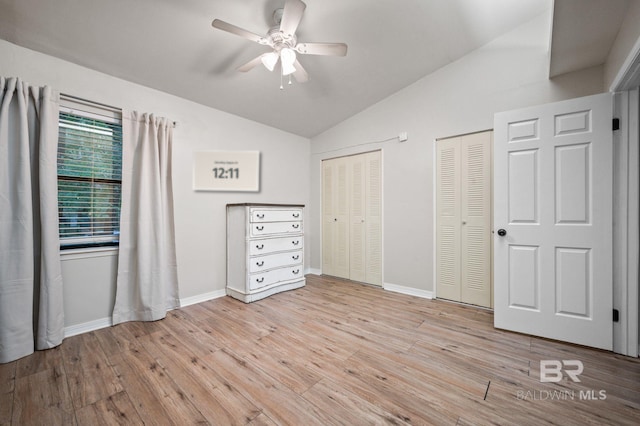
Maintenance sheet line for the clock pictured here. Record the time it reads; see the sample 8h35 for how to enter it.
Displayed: 12h11
